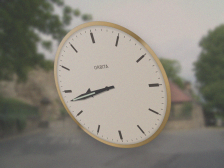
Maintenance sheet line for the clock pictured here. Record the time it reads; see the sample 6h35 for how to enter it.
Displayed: 8h43
